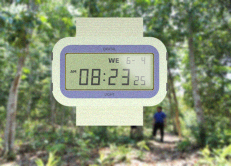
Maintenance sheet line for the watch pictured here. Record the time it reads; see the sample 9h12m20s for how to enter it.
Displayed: 8h23m25s
